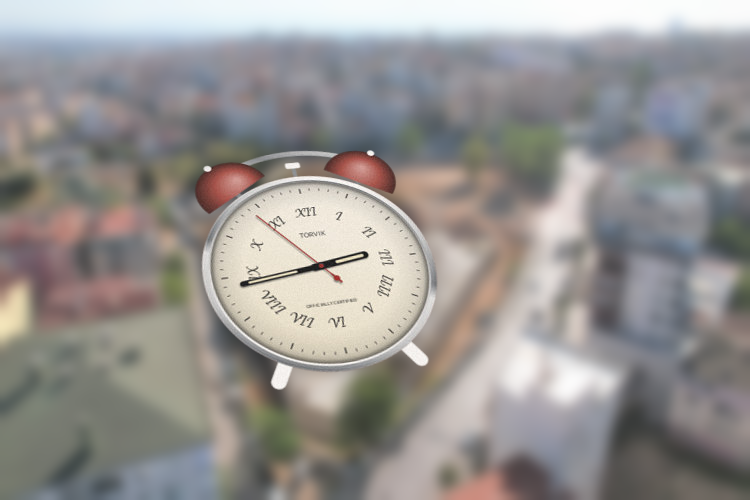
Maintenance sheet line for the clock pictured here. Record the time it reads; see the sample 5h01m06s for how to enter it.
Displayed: 2h43m54s
